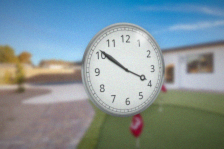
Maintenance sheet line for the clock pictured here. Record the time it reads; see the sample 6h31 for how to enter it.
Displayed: 3h51
